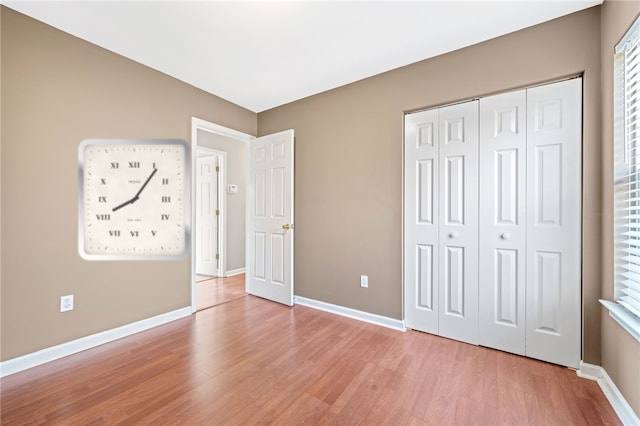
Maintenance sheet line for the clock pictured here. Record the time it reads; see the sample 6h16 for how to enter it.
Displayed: 8h06
